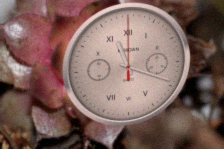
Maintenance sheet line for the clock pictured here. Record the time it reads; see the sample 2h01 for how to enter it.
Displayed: 11h19
